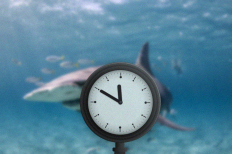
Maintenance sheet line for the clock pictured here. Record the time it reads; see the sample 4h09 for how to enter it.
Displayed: 11h50
